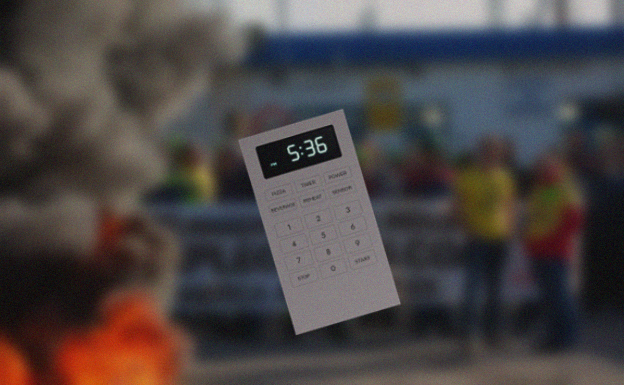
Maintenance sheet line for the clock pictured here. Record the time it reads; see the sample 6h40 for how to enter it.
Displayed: 5h36
